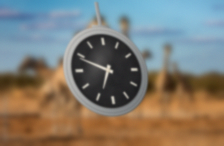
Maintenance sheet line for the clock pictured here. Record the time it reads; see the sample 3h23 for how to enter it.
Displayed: 6h49
